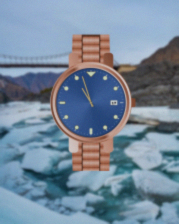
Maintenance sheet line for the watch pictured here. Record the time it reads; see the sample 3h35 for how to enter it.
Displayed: 10h57
